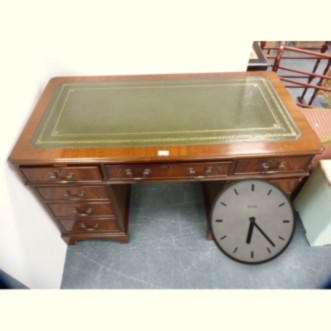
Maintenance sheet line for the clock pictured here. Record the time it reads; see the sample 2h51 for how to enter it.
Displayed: 6h23
